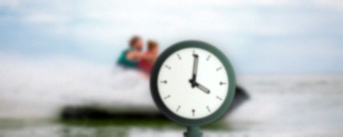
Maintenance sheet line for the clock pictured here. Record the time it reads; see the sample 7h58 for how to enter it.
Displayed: 4h01
